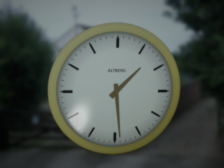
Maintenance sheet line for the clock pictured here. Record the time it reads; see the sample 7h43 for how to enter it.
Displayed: 1h29
